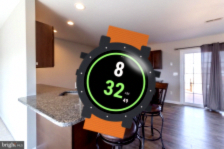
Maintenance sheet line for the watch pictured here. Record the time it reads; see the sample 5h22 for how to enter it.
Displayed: 8h32
